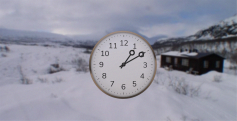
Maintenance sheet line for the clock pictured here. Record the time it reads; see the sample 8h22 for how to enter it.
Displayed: 1h10
